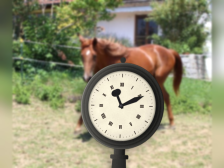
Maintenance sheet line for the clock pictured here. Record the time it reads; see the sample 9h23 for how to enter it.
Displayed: 11h11
